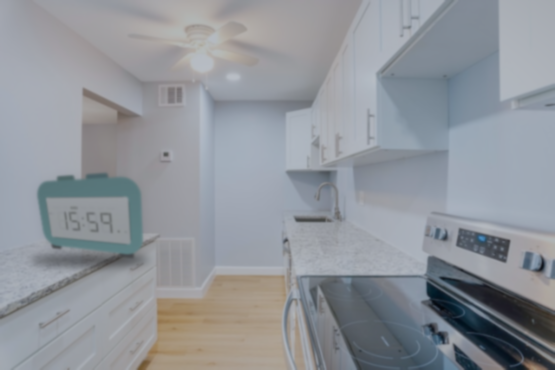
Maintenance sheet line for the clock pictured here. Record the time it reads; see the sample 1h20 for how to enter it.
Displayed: 15h59
